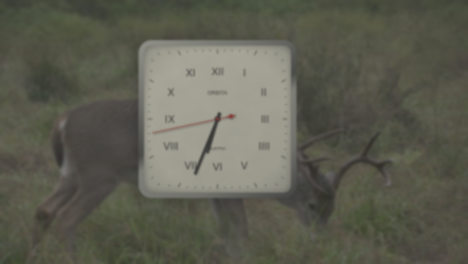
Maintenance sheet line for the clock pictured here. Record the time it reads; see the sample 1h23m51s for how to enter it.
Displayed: 6h33m43s
